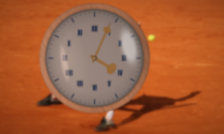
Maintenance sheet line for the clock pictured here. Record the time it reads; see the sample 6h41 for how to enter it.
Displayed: 4h04
